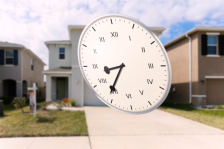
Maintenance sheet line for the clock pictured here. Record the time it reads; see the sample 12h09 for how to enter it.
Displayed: 8h36
